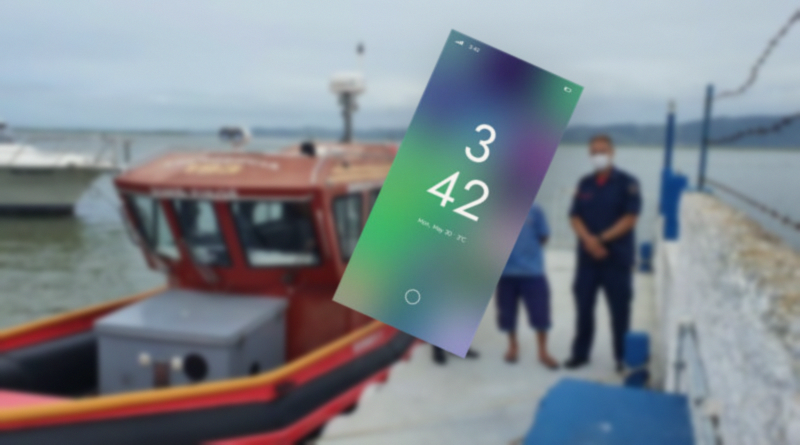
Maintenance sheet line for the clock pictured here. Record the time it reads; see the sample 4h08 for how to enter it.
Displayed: 3h42
